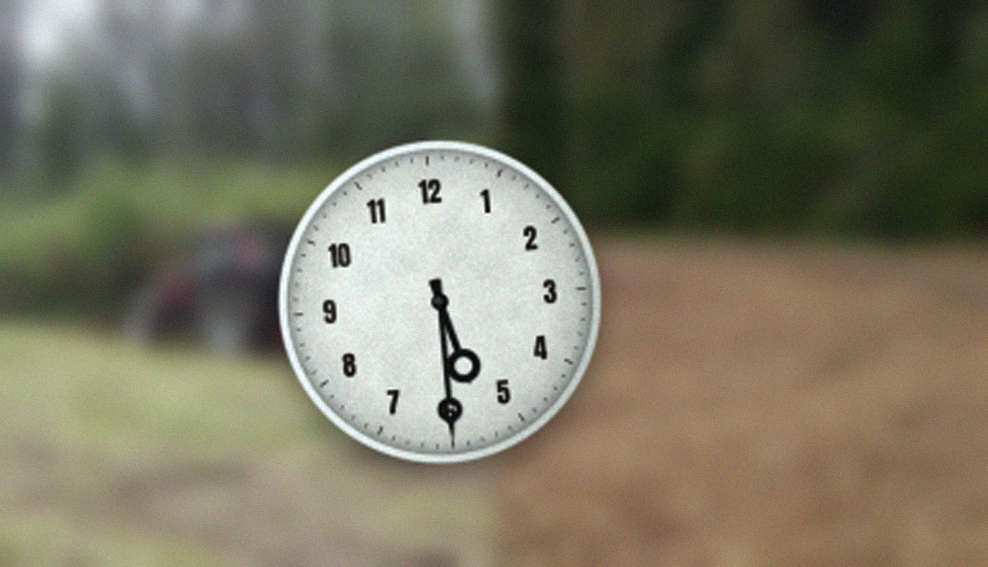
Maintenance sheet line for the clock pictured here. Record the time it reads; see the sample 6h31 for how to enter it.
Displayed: 5h30
